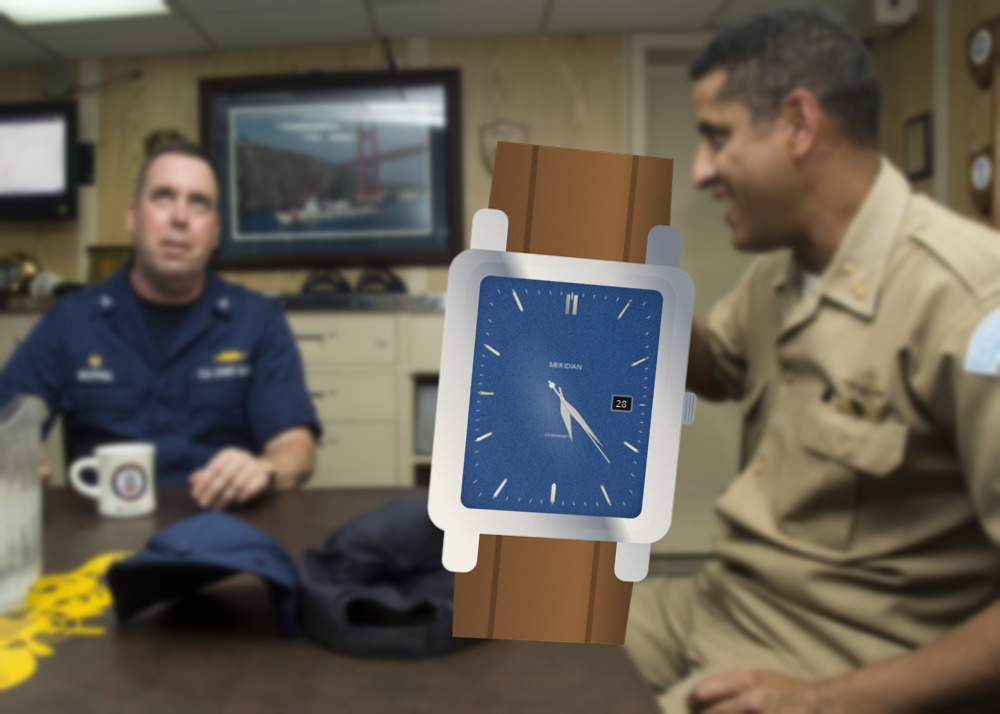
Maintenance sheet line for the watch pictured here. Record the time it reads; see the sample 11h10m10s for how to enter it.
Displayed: 5h22m23s
